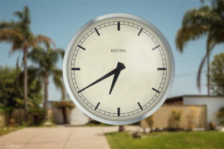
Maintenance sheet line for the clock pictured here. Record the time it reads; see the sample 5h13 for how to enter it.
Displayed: 6h40
